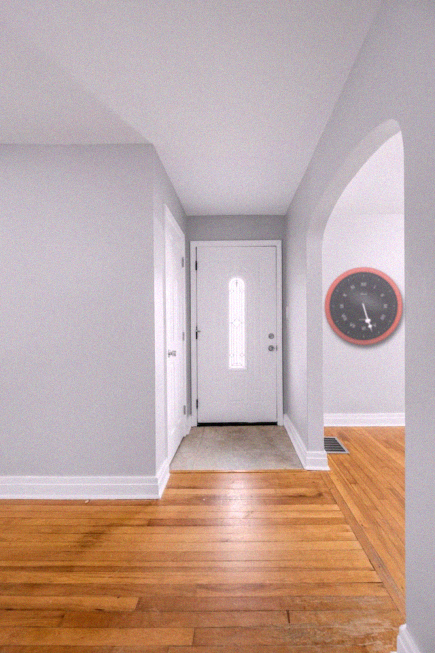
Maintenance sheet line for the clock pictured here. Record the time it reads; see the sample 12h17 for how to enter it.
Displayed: 5h27
